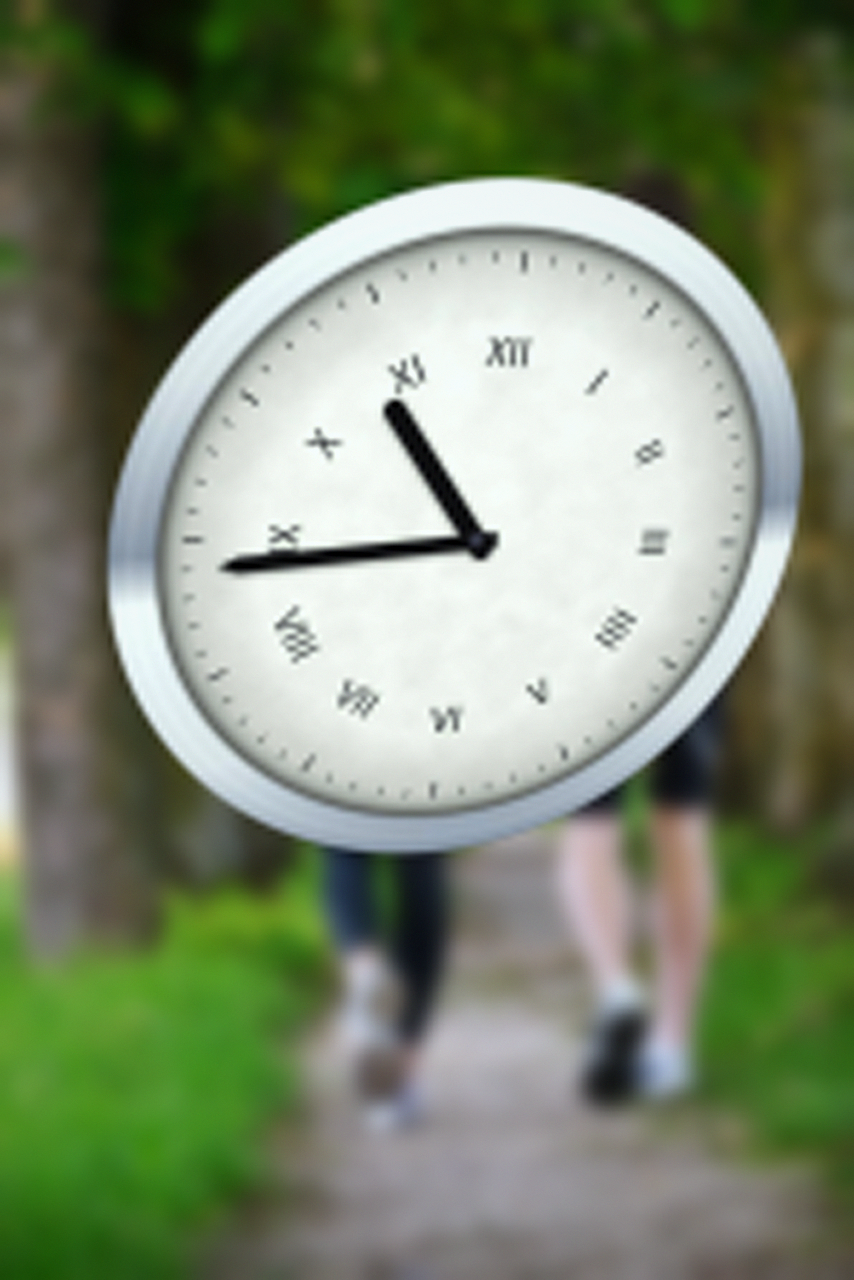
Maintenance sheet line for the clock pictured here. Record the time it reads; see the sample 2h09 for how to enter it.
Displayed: 10h44
